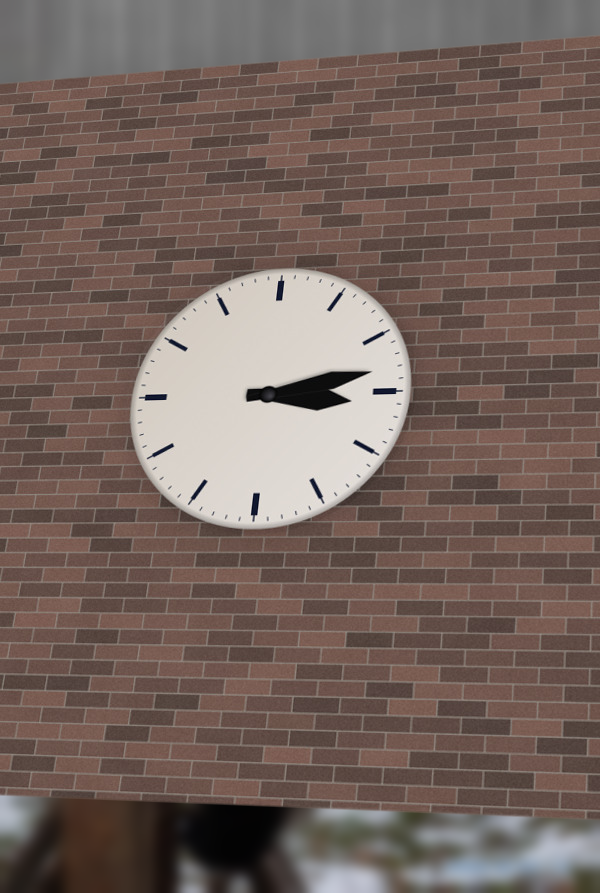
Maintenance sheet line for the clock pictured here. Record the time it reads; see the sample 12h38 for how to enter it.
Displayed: 3h13
